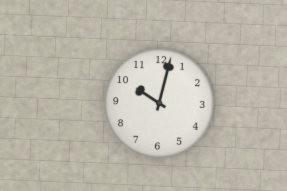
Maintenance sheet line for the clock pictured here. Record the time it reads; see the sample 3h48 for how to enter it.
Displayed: 10h02
